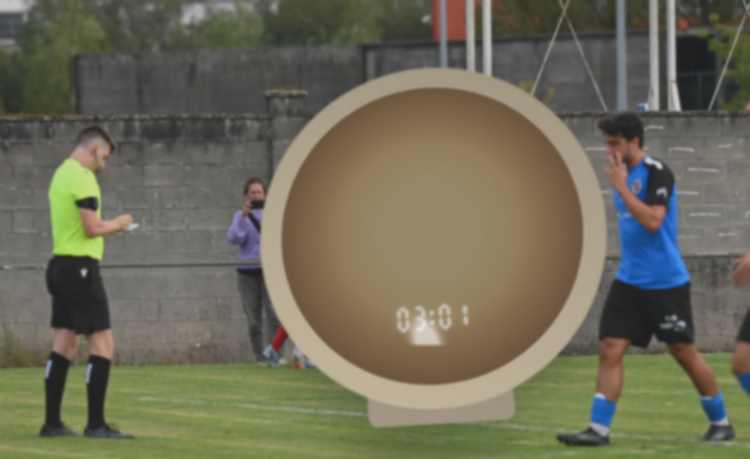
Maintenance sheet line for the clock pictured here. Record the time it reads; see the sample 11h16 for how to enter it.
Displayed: 3h01
